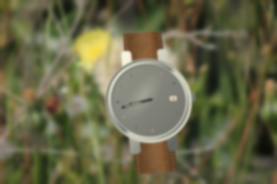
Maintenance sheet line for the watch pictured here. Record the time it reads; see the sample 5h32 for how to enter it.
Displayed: 8h43
